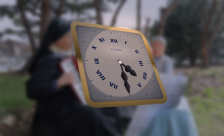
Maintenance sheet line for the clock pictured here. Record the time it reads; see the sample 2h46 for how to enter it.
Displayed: 4h30
